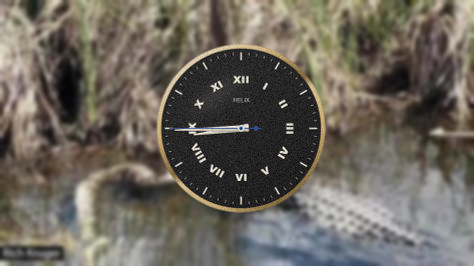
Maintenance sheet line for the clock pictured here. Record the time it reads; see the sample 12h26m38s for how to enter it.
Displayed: 8h44m45s
